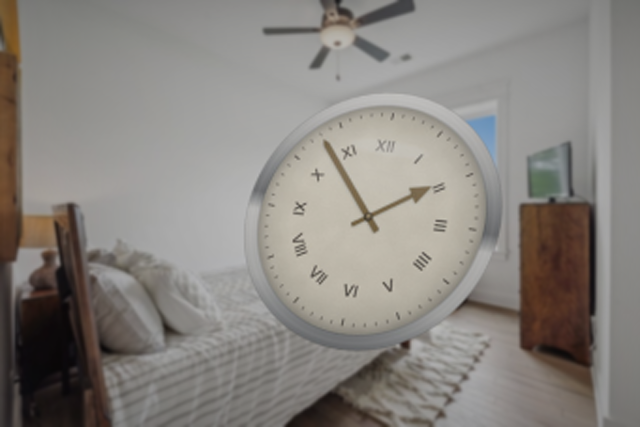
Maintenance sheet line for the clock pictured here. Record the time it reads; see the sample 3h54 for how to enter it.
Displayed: 1h53
